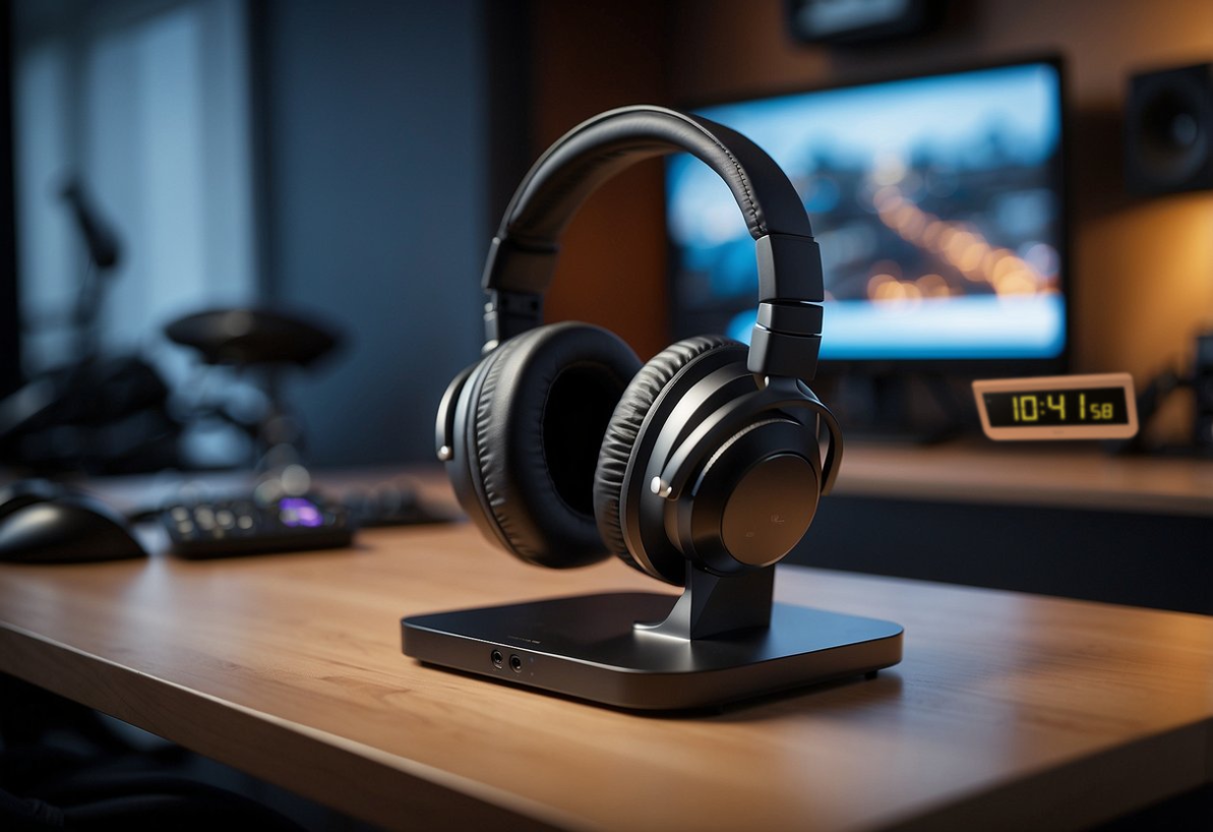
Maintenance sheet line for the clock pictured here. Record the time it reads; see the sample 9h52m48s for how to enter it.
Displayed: 10h41m58s
